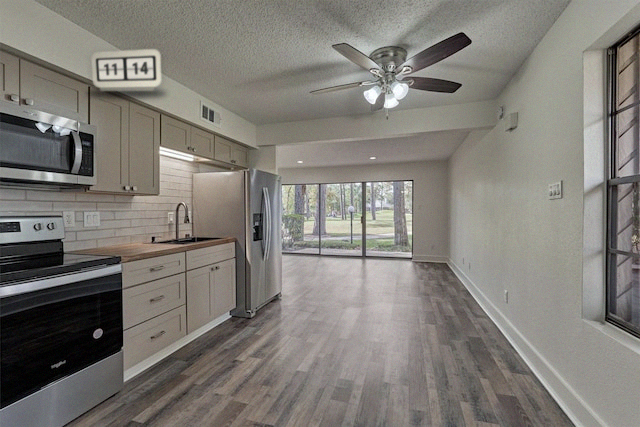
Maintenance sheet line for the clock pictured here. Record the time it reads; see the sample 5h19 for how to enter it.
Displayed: 11h14
